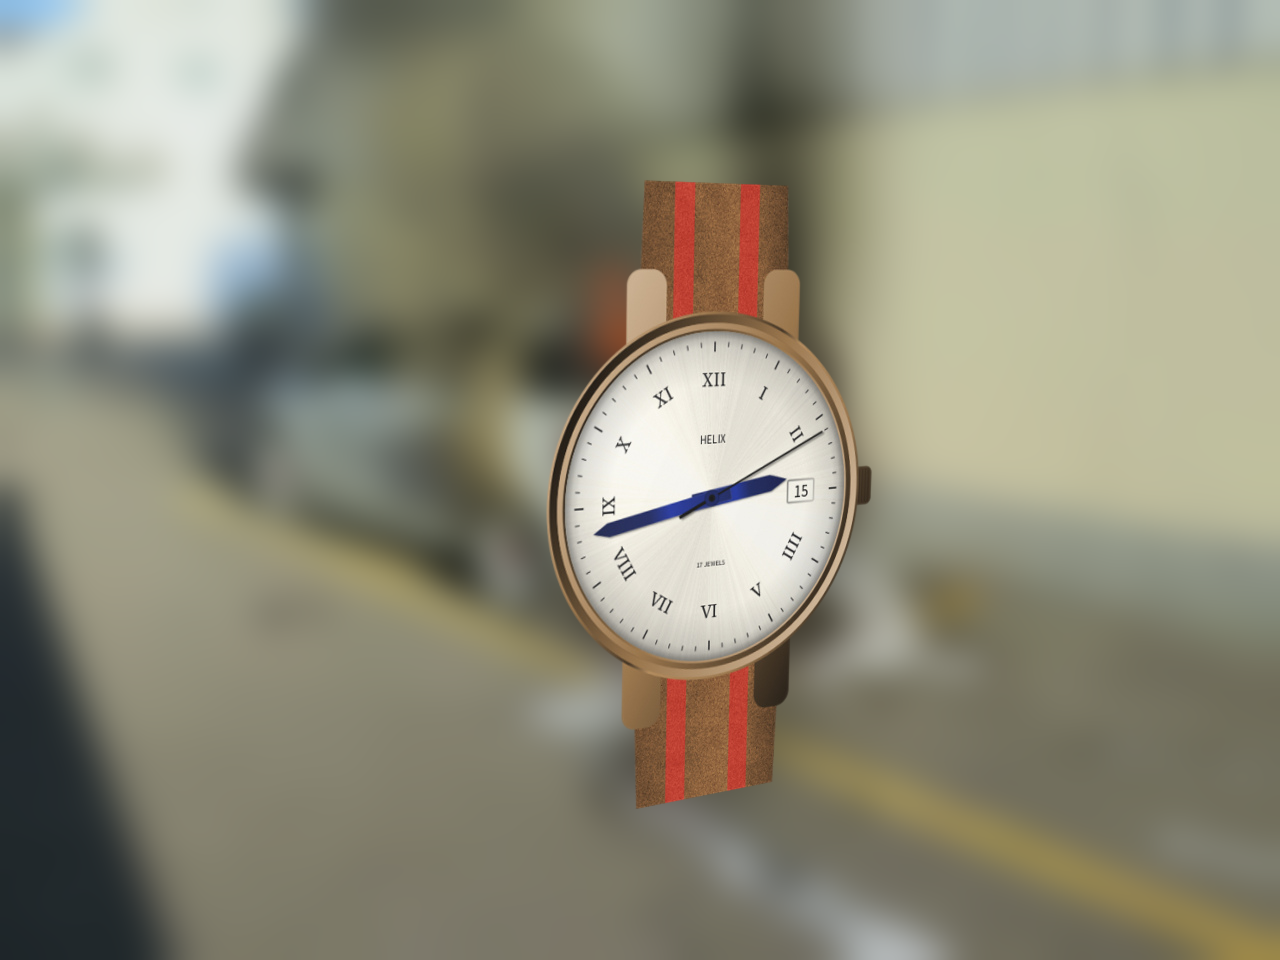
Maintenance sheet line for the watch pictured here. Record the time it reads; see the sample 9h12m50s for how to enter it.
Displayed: 2h43m11s
